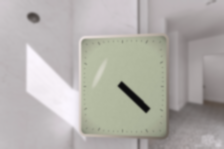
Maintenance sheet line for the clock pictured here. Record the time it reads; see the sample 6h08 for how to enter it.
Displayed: 4h22
